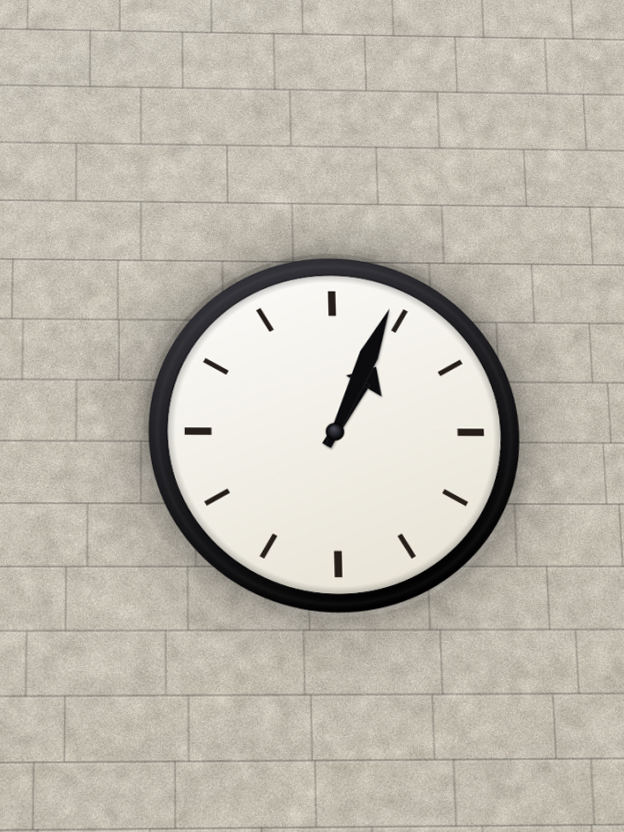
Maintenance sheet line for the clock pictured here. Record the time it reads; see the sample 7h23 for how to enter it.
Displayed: 1h04
